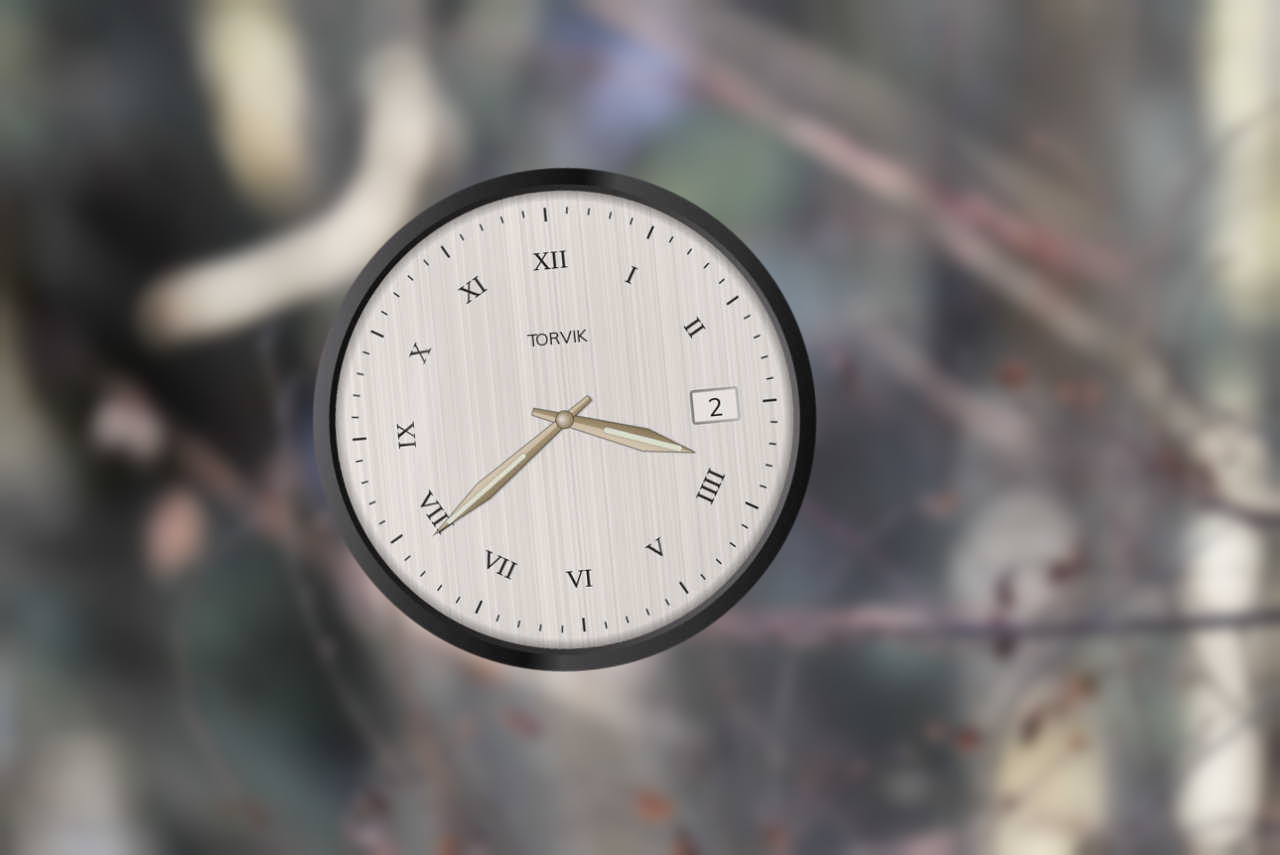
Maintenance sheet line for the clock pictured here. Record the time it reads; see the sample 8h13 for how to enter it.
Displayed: 3h39
